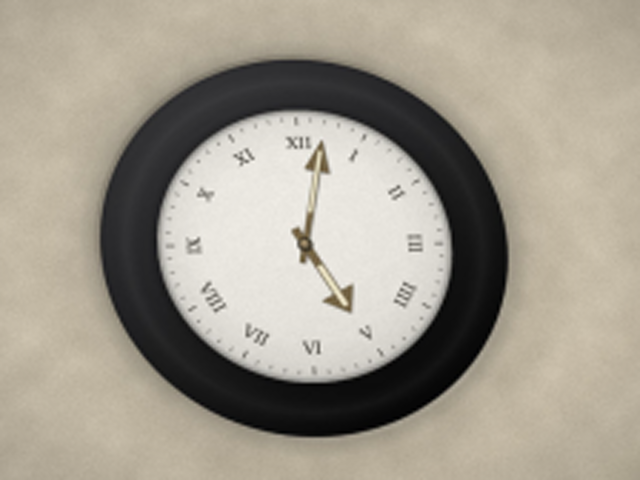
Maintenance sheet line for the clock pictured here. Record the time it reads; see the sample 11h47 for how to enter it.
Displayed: 5h02
